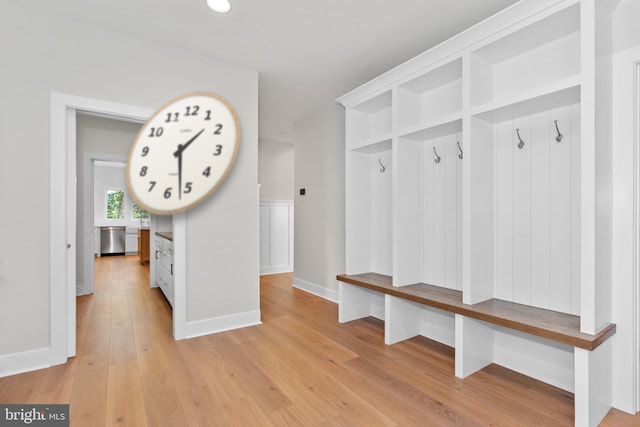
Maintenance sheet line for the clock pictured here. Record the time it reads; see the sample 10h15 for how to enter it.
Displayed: 1h27
